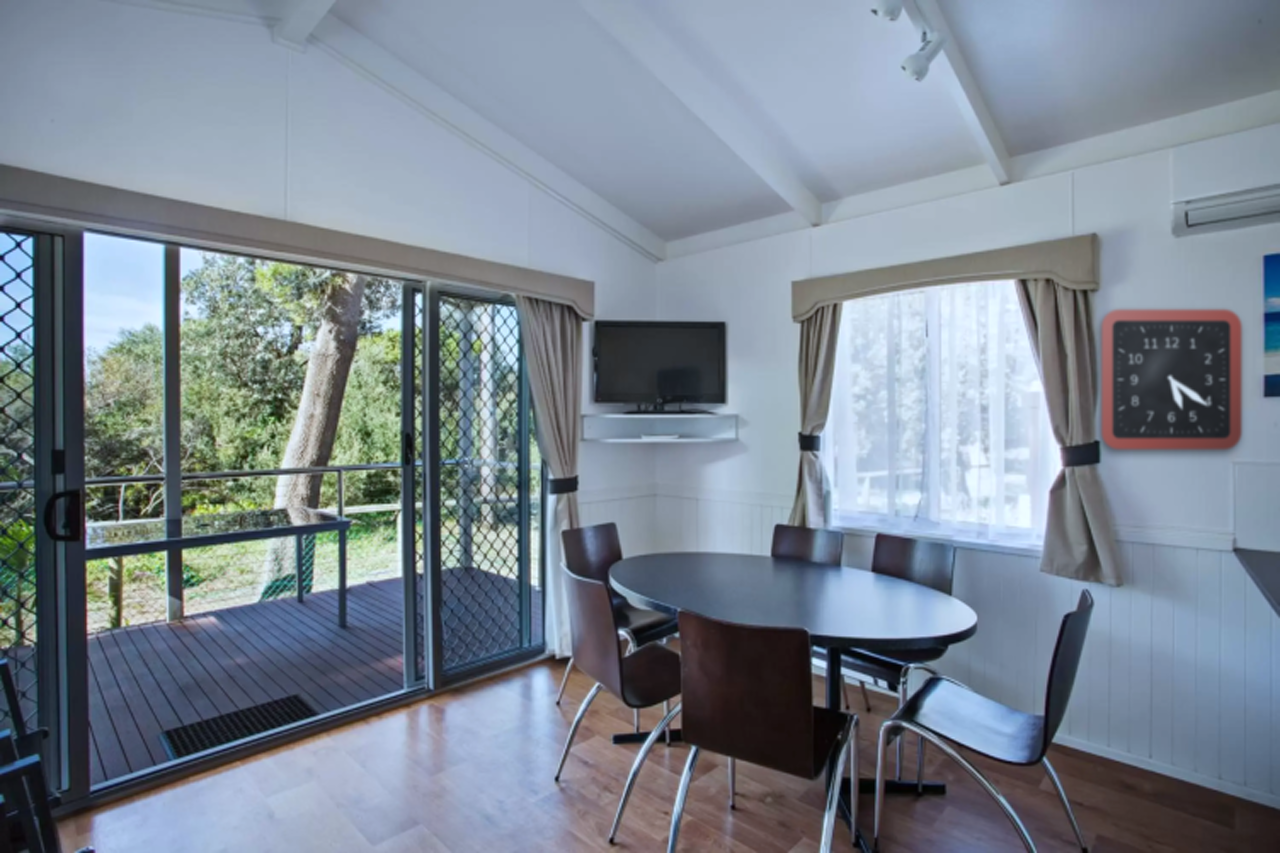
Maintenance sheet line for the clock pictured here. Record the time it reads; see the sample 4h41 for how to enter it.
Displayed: 5h21
